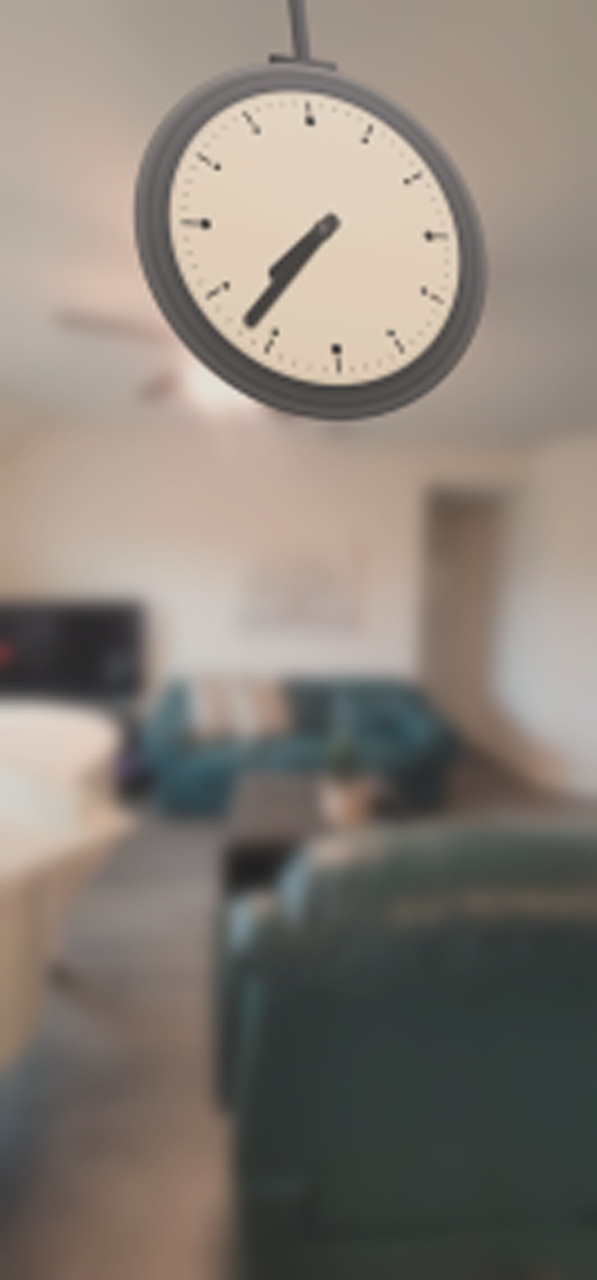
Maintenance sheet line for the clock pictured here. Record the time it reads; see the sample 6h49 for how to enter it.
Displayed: 7h37
